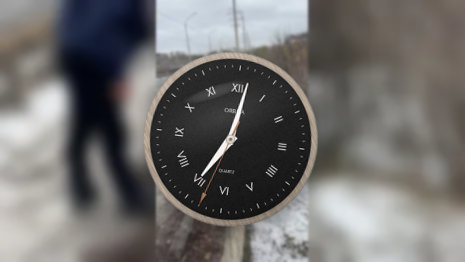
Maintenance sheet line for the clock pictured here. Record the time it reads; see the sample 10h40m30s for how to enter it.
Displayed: 7h01m33s
